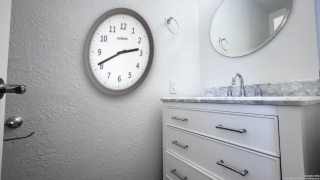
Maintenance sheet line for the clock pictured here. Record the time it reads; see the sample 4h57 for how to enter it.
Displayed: 2h41
